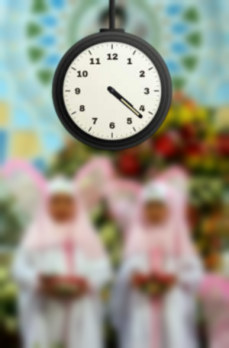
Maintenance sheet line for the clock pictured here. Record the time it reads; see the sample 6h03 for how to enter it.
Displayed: 4h22
